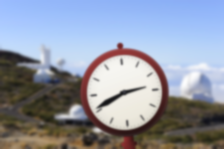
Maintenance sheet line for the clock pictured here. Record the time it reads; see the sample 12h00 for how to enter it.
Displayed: 2h41
